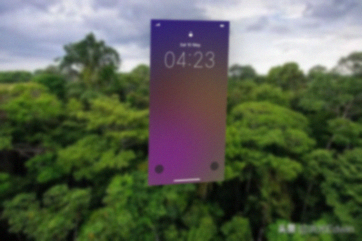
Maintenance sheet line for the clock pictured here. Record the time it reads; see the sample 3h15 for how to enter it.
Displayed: 4h23
